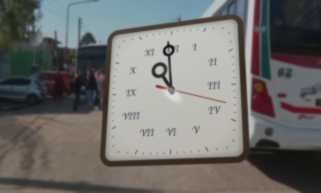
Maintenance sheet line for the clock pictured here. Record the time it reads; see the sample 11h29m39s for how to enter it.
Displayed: 10h59m18s
